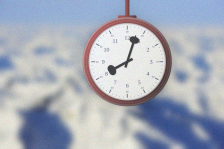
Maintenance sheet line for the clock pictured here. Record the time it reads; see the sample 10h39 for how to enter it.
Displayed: 8h03
